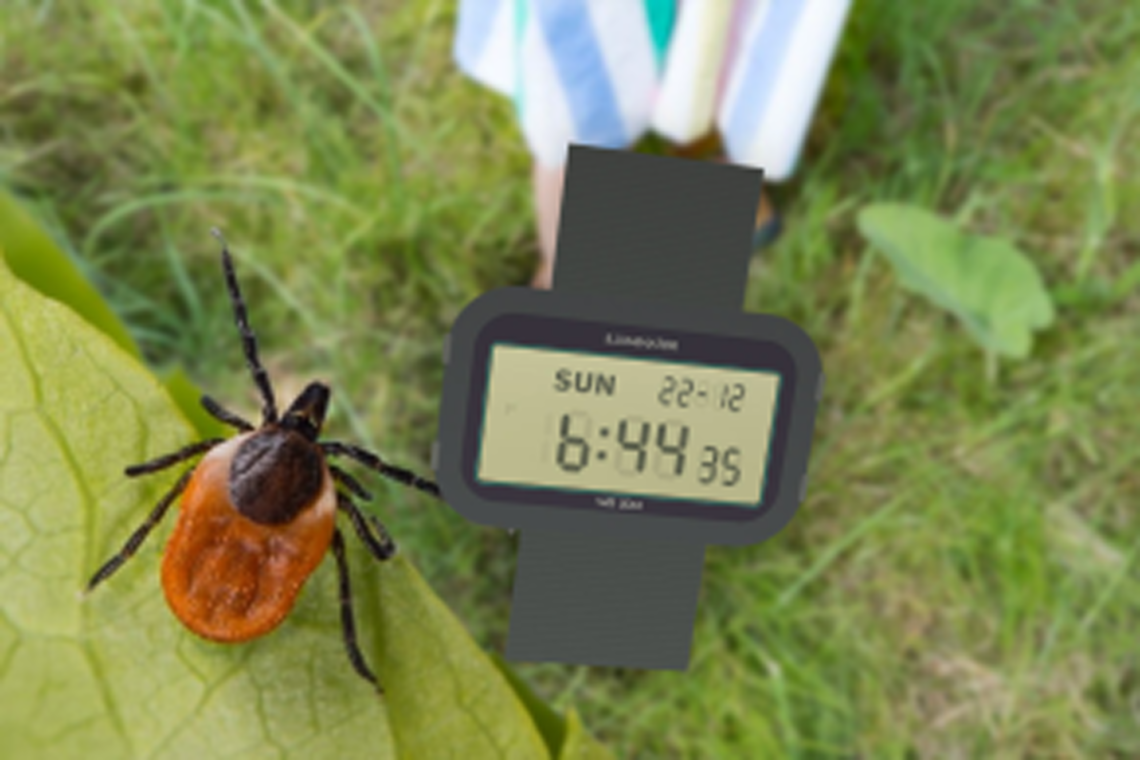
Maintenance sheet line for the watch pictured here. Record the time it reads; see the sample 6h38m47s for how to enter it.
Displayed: 6h44m35s
